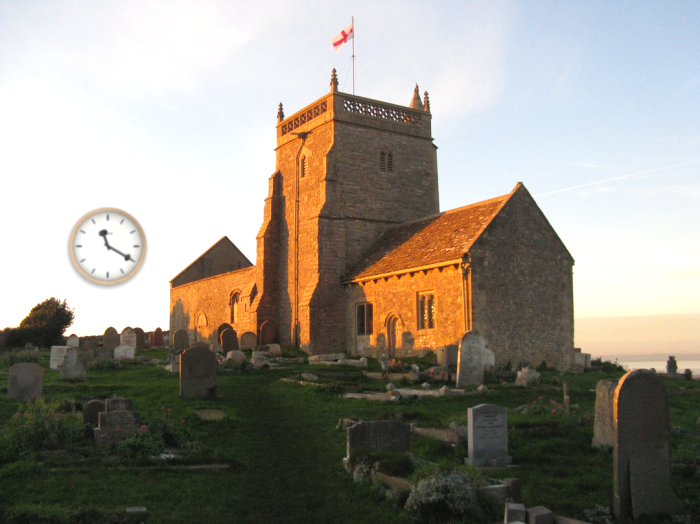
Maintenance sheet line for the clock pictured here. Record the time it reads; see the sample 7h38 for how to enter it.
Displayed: 11h20
